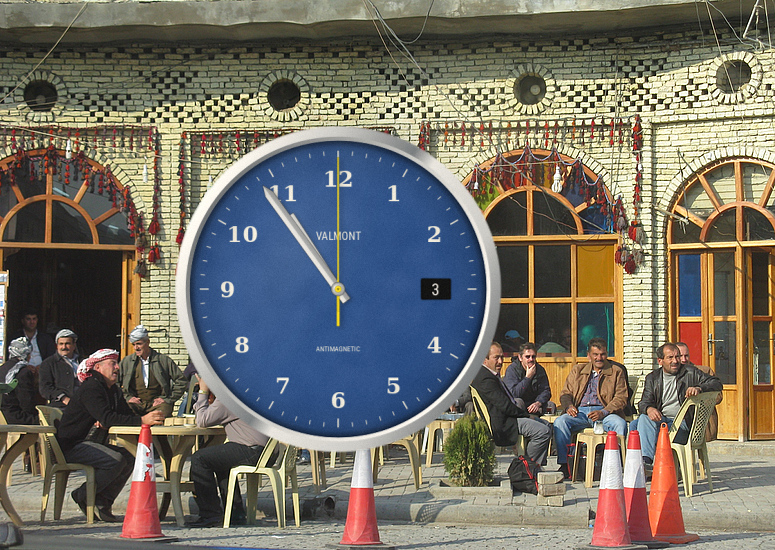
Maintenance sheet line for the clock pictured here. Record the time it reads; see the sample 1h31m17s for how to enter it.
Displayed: 10h54m00s
